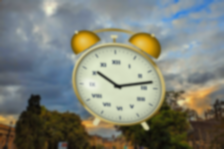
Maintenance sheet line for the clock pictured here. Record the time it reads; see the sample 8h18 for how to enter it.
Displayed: 10h13
